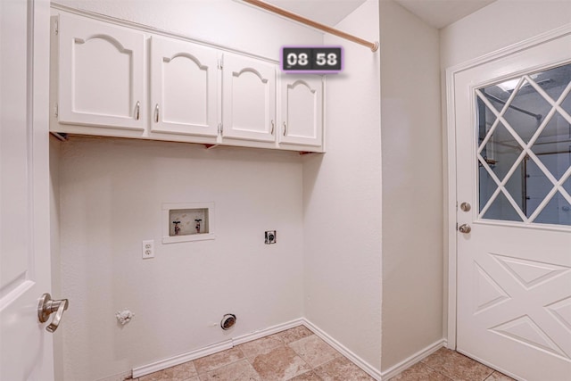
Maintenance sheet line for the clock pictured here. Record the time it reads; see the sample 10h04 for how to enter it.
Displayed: 8h58
